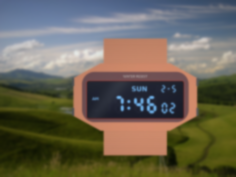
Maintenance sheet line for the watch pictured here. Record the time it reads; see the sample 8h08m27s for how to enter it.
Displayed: 7h46m02s
